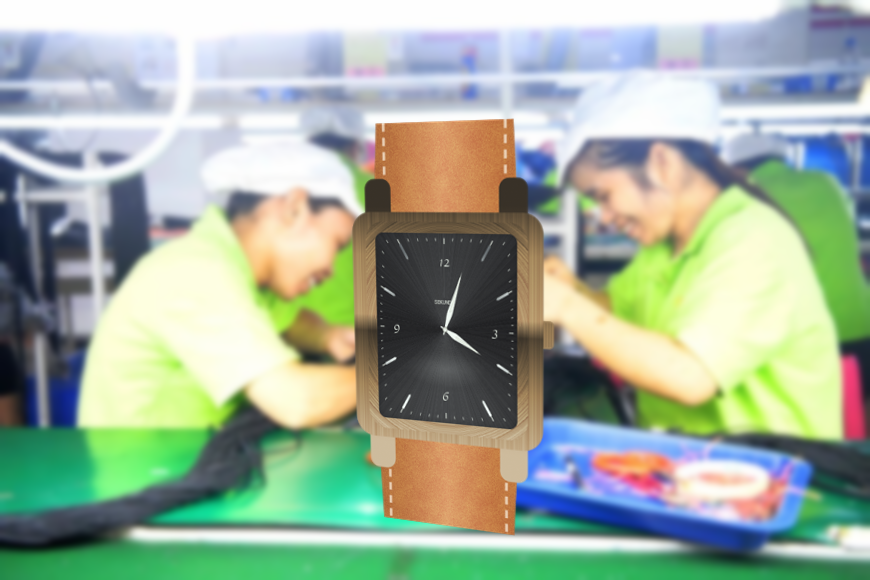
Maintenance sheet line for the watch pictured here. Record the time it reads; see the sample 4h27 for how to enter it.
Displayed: 4h03
